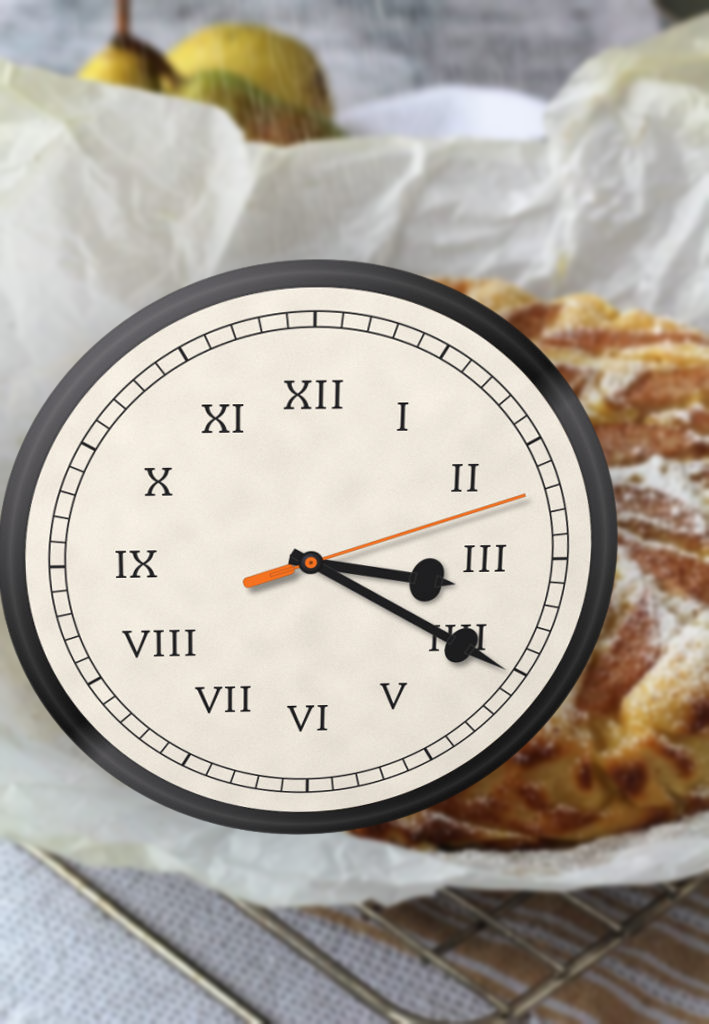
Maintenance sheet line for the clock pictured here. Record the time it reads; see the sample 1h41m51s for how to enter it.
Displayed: 3h20m12s
